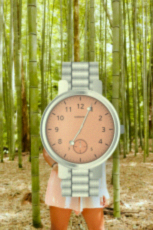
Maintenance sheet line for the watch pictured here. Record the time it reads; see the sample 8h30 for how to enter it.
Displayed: 7h04
